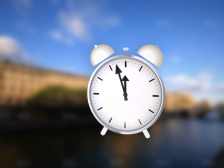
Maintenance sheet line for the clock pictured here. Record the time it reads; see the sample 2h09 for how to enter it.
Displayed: 11h57
